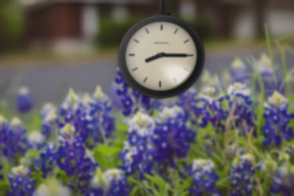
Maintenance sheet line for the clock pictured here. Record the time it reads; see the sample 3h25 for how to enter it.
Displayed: 8h15
